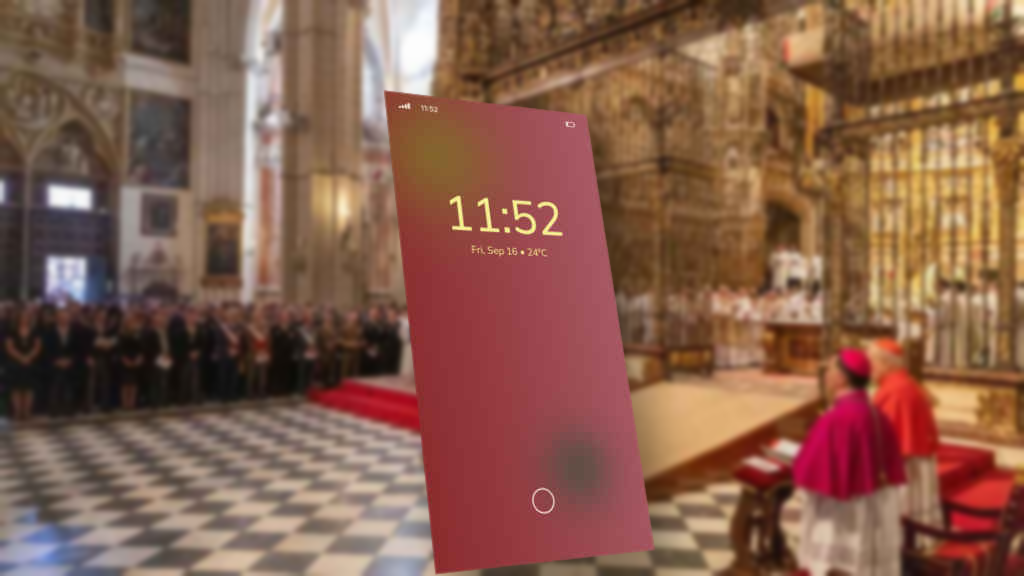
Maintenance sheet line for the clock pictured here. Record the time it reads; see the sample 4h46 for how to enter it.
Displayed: 11h52
